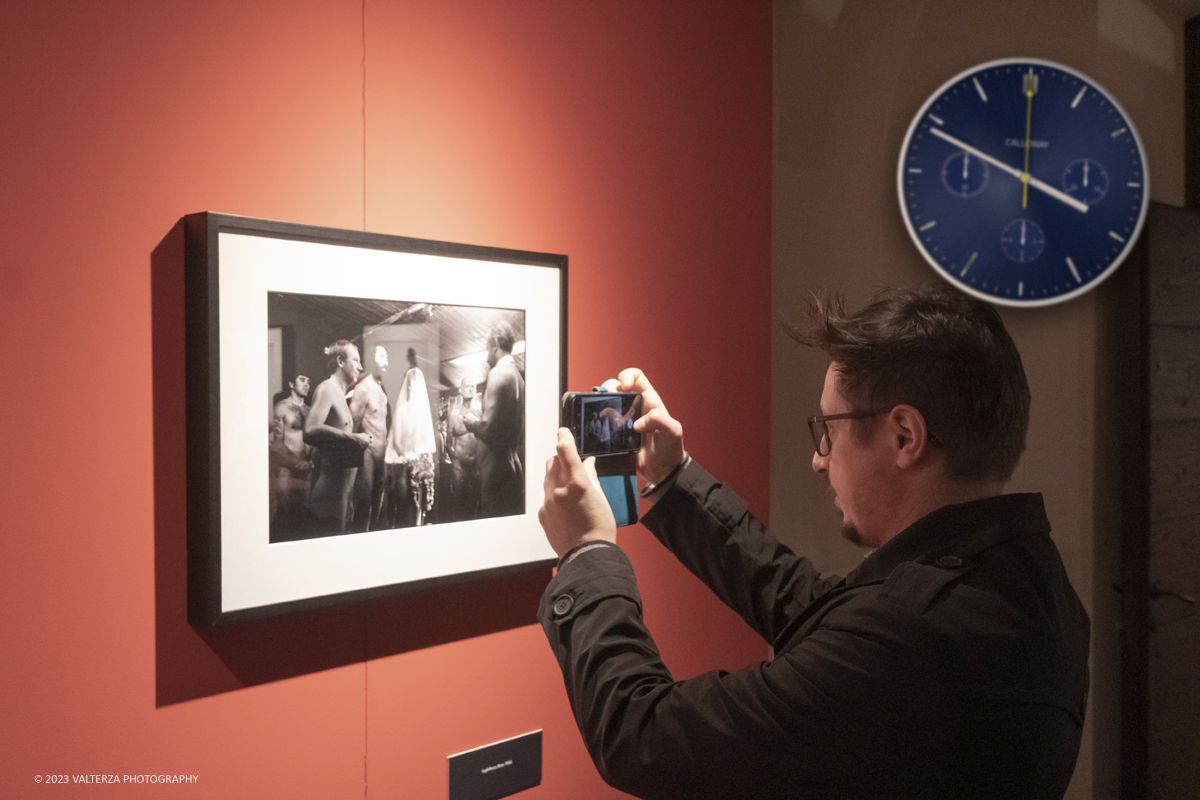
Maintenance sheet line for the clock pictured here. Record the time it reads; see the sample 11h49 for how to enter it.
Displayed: 3h49
